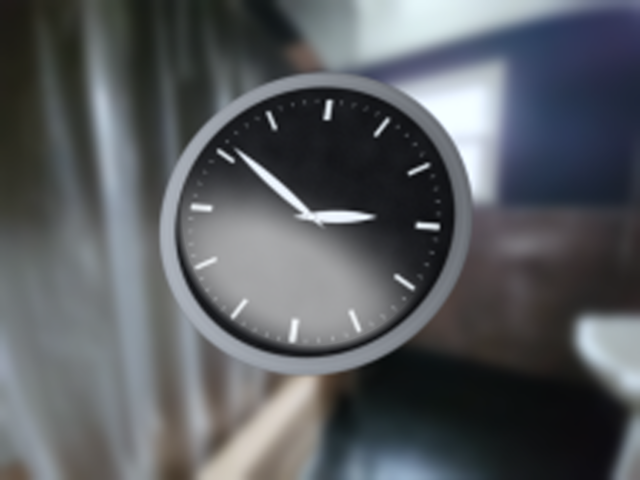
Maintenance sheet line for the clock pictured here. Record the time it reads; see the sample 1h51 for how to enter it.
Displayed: 2h51
